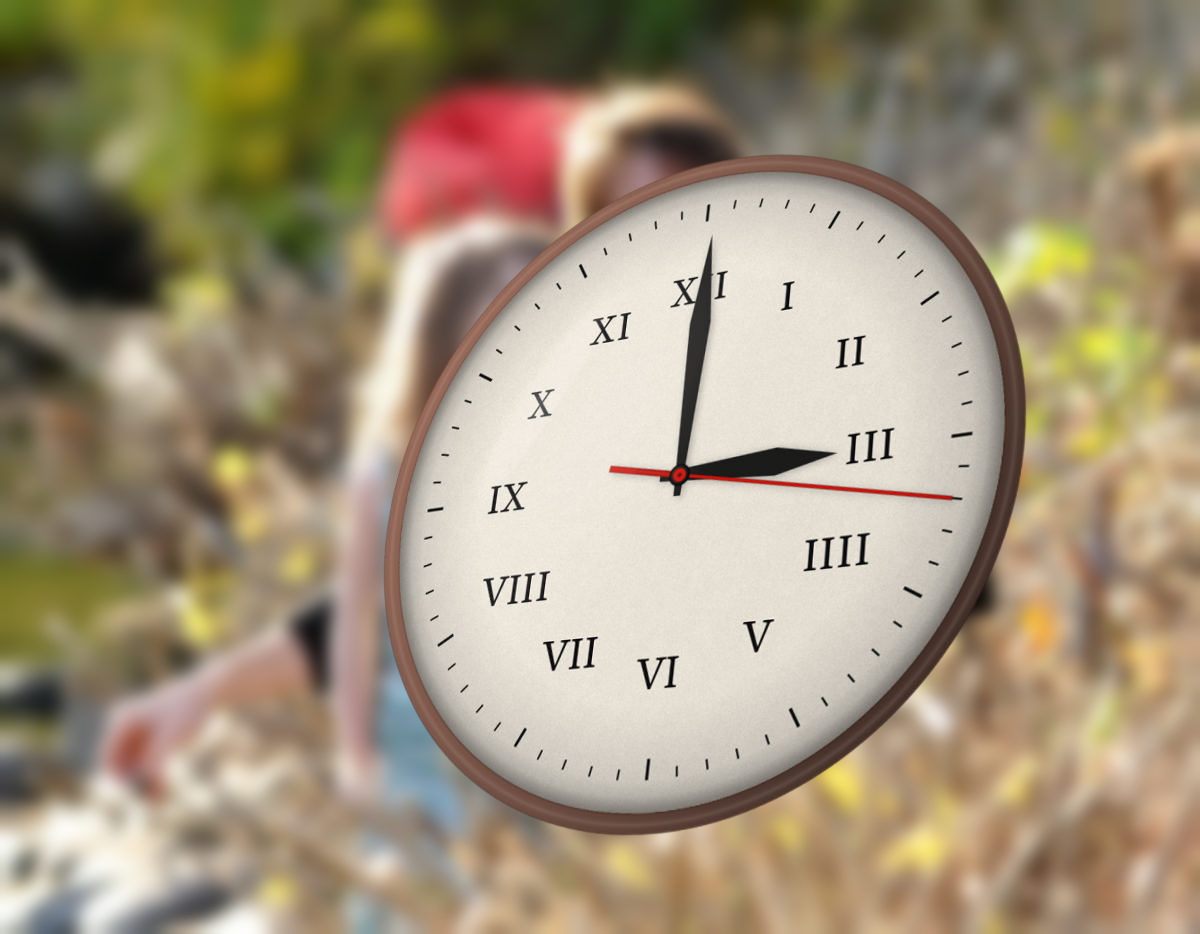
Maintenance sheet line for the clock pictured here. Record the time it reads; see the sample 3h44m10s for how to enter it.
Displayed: 3h00m17s
